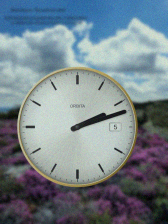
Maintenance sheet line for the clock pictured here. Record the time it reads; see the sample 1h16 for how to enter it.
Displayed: 2h12
